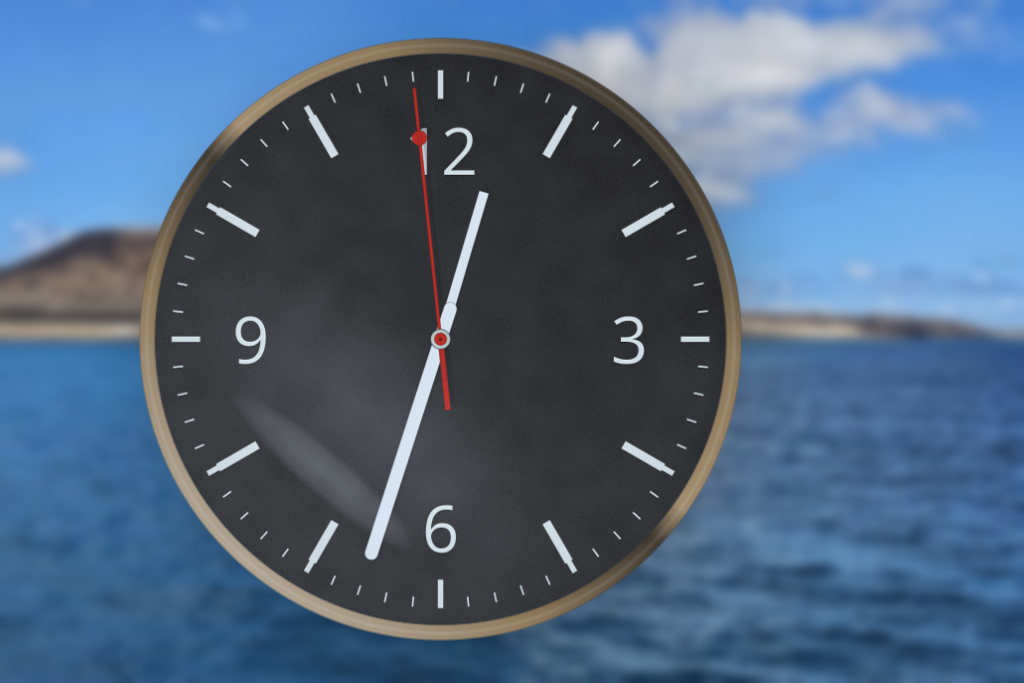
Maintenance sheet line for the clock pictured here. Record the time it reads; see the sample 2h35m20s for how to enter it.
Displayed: 12h32m59s
